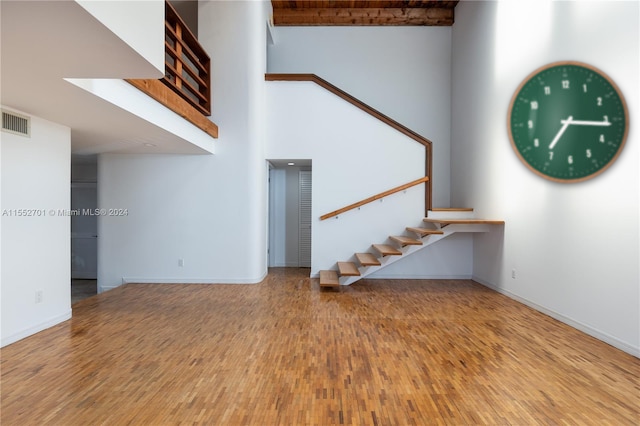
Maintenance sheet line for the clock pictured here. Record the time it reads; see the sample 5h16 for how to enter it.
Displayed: 7h16
